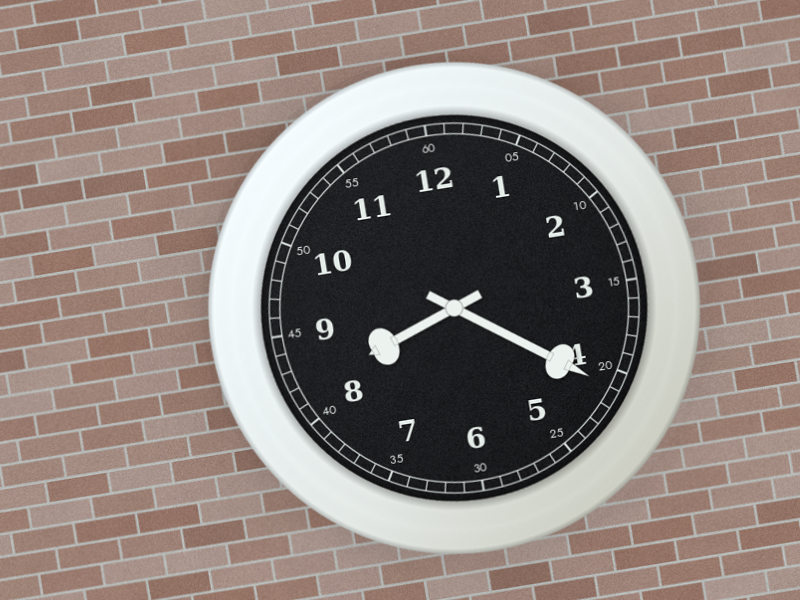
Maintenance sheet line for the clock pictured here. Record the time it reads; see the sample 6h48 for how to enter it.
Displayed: 8h21
